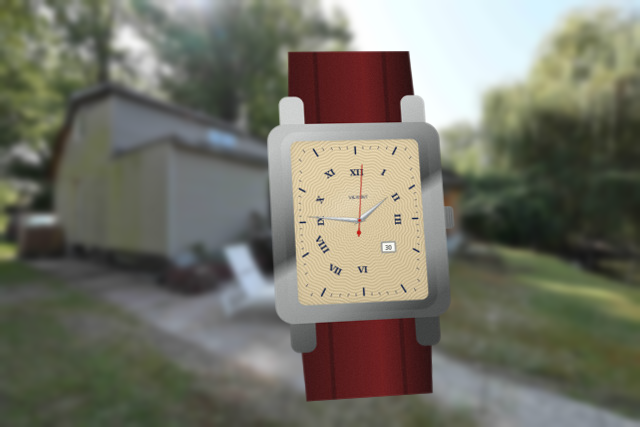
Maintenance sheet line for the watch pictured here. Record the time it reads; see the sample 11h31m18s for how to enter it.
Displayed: 1h46m01s
